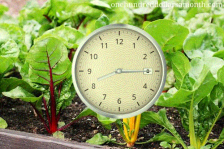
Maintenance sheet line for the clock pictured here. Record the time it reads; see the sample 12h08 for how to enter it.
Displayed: 8h15
